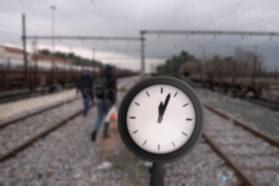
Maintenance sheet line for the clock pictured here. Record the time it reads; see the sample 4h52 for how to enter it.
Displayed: 12h03
